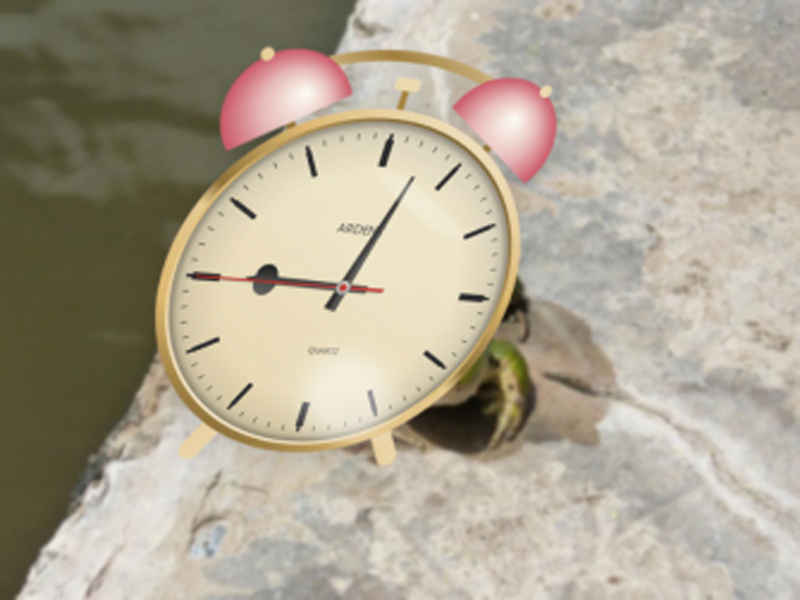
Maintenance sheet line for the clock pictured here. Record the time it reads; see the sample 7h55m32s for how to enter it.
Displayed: 9h02m45s
